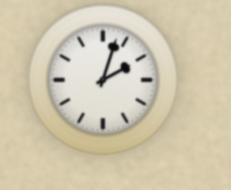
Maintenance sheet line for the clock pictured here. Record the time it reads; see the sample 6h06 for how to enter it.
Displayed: 2h03
